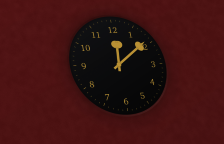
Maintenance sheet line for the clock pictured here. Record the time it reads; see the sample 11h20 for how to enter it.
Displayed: 12h09
